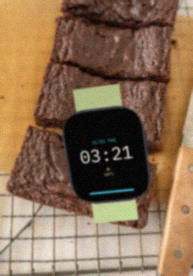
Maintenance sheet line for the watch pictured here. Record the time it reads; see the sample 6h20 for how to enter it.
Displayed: 3h21
